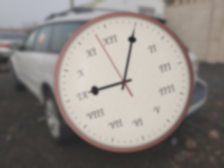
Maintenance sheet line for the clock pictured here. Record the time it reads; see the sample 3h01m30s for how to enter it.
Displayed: 9h04m58s
